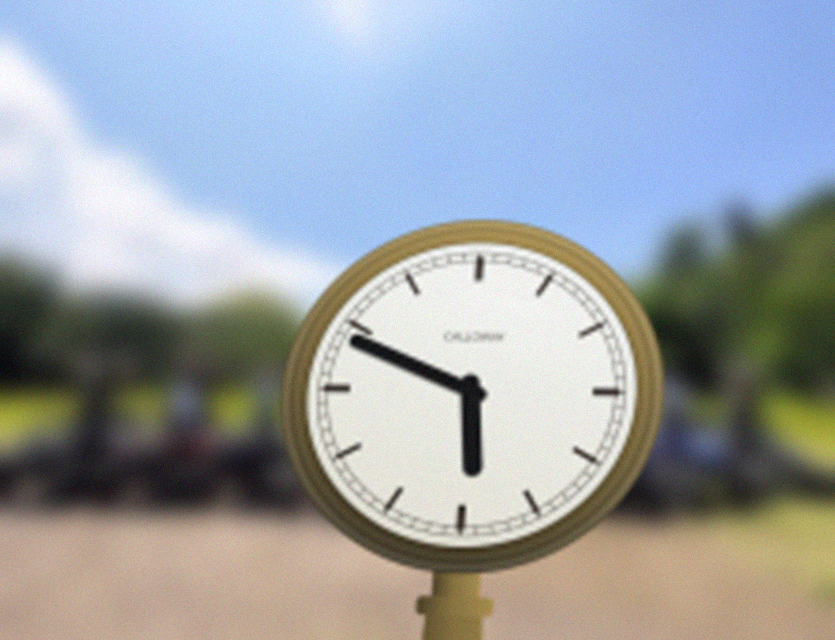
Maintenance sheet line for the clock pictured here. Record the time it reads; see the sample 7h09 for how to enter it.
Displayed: 5h49
